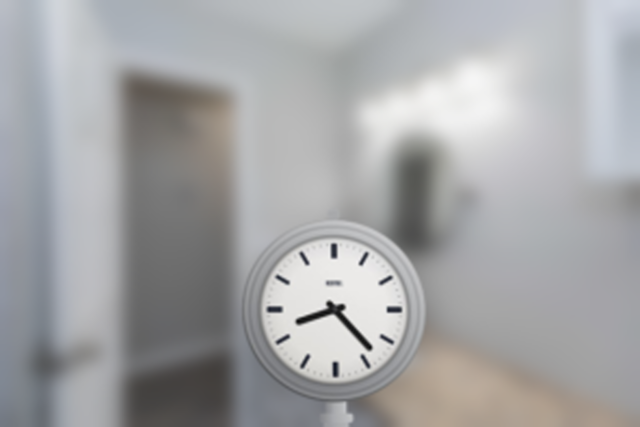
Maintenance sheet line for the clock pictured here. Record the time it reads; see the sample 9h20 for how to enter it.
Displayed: 8h23
